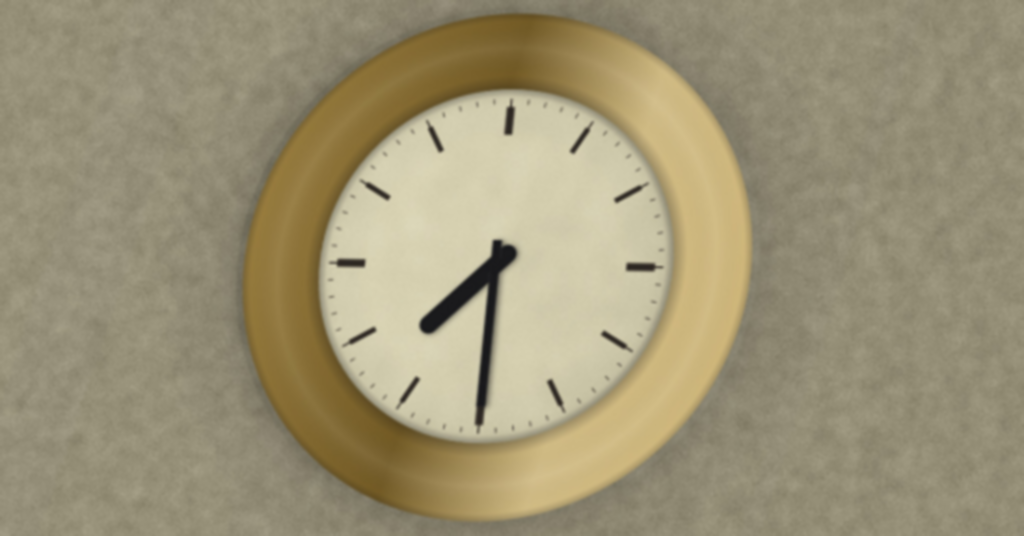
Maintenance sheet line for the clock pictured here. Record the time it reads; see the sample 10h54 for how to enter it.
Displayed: 7h30
